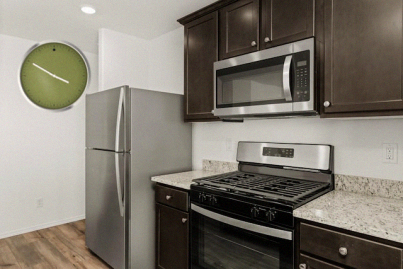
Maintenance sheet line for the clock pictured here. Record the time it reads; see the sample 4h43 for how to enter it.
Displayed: 3h50
